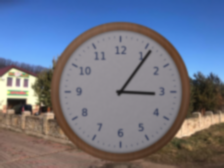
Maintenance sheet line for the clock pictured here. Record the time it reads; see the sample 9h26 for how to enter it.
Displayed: 3h06
